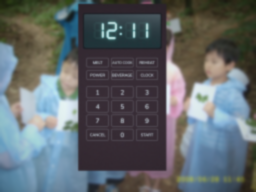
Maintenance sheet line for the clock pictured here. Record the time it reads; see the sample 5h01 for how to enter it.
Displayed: 12h11
